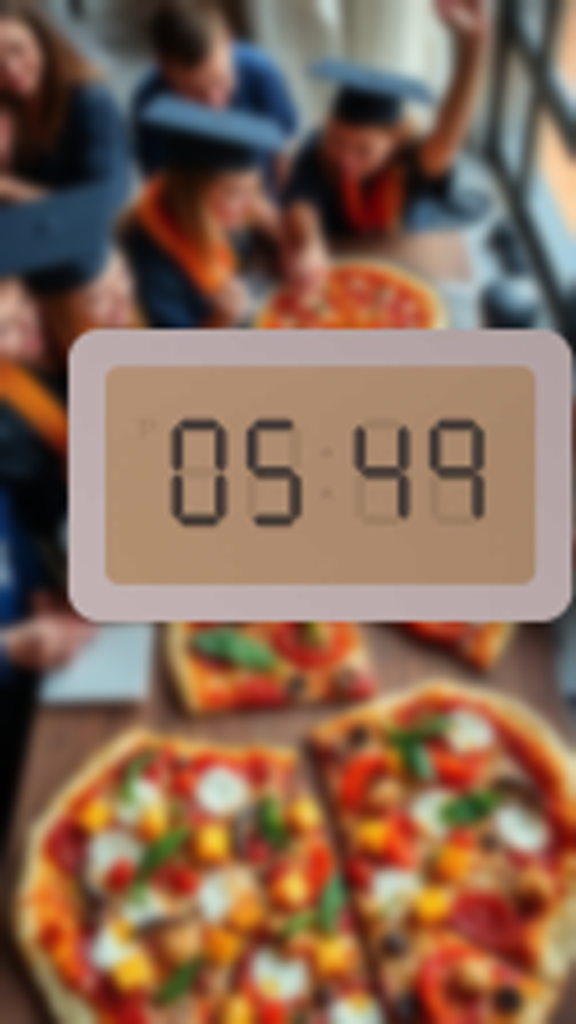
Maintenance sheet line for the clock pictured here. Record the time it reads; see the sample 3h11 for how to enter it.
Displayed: 5h49
